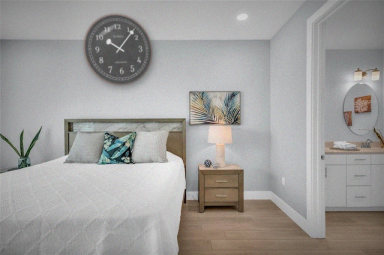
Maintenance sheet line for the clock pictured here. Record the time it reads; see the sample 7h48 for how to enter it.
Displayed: 10h07
